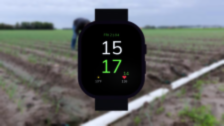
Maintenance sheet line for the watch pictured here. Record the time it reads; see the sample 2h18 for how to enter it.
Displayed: 15h17
